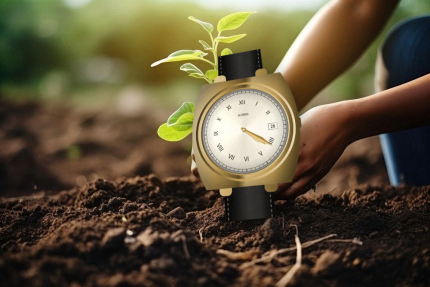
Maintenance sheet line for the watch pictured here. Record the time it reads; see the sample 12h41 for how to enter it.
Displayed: 4h21
